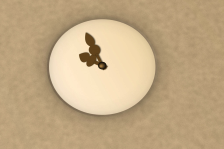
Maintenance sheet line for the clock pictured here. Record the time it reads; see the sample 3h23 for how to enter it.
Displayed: 9h56
